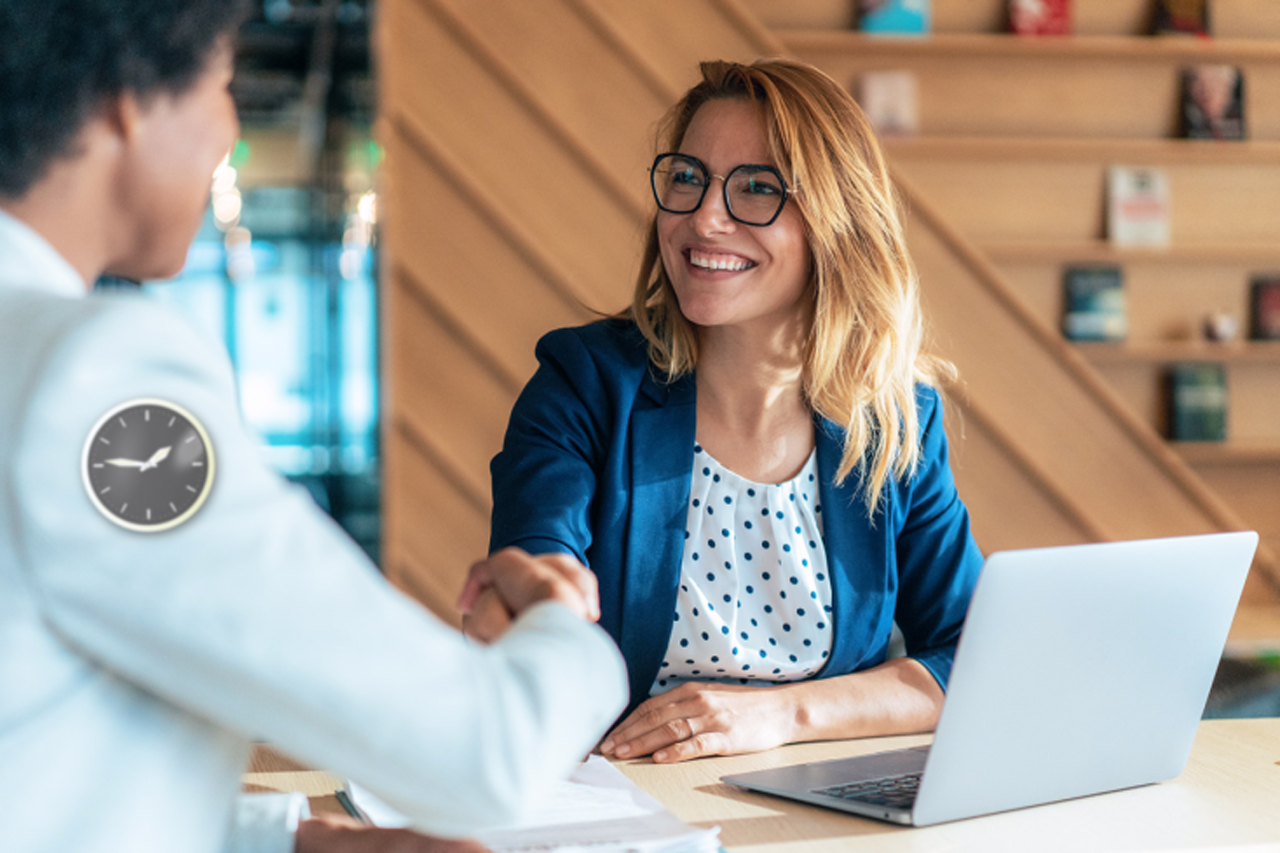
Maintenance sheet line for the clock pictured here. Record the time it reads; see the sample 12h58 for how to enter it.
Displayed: 1h46
